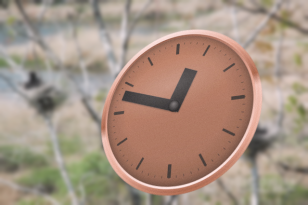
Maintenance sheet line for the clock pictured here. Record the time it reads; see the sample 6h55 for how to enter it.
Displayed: 12h48
